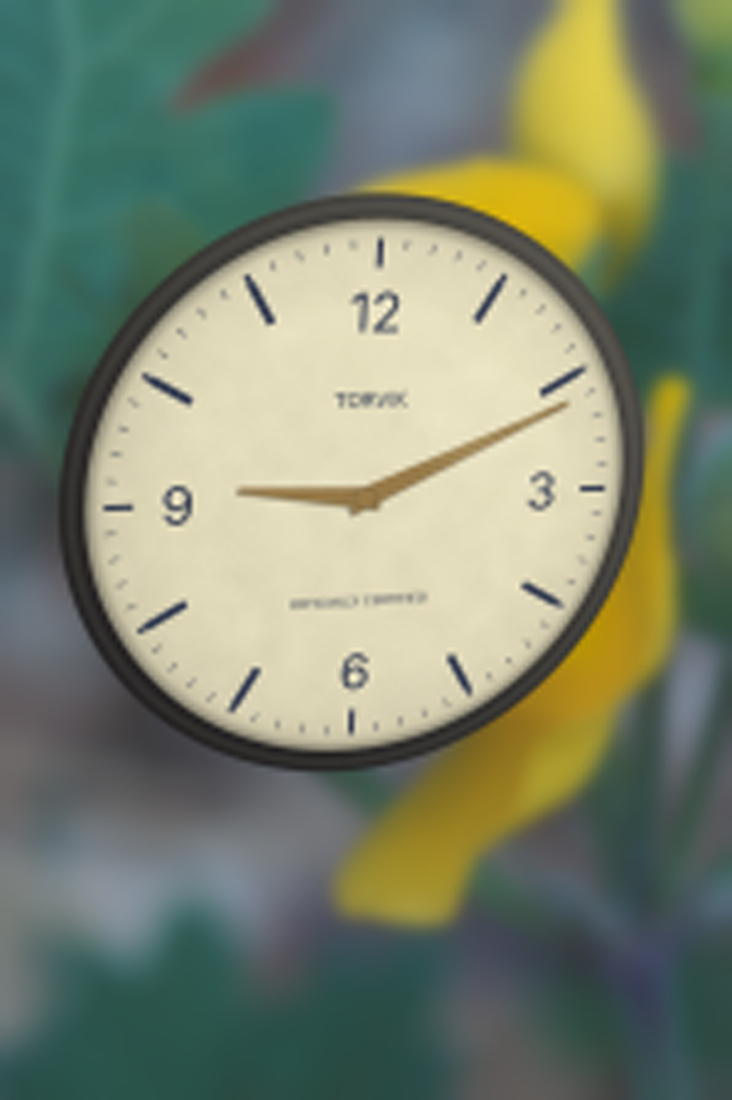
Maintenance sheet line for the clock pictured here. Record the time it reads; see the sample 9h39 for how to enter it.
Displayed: 9h11
